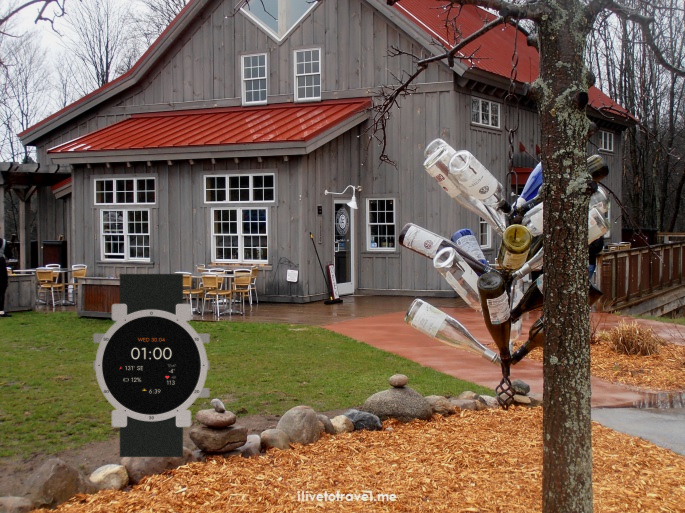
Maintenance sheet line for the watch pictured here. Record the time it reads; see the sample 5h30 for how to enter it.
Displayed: 1h00
